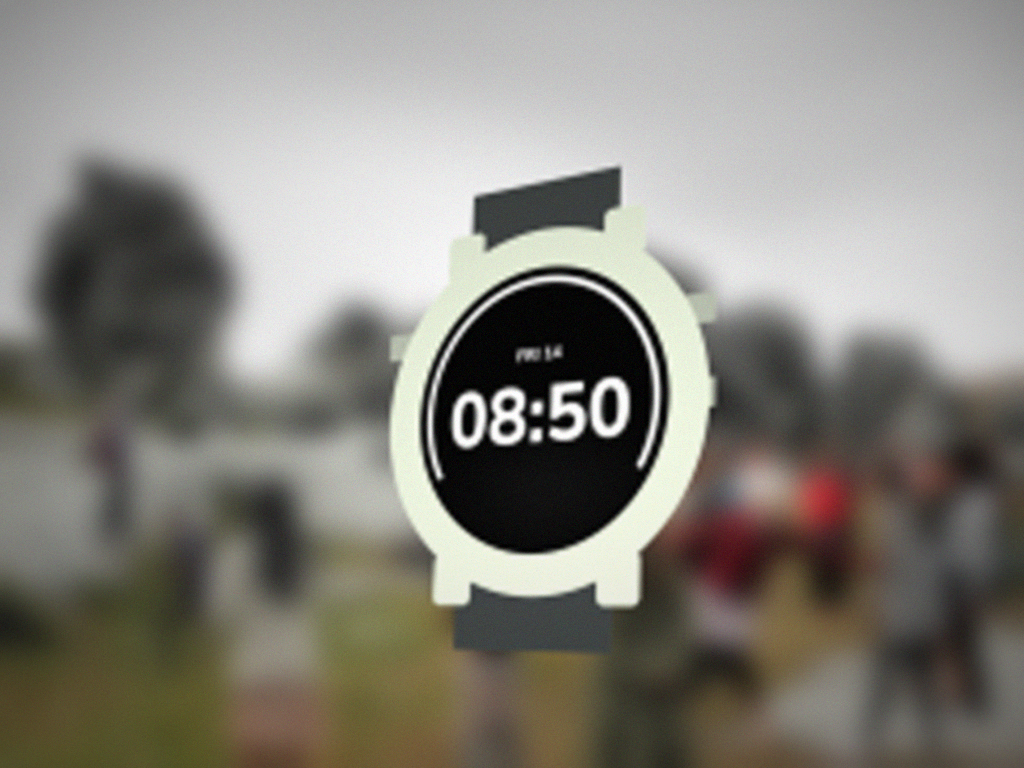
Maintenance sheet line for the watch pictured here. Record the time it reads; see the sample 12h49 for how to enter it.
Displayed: 8h50
